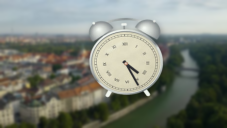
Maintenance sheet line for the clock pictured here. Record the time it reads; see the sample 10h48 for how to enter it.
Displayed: 4h26
